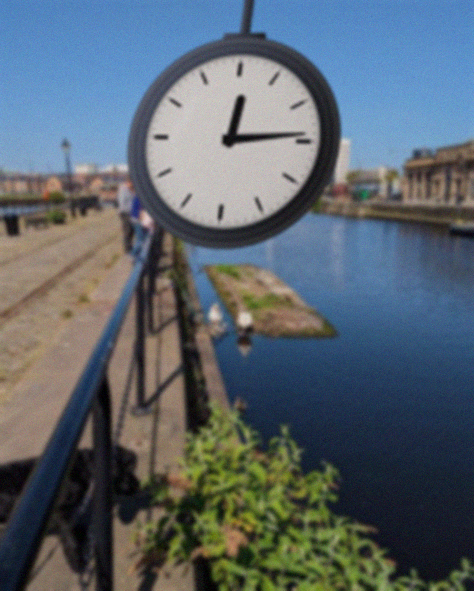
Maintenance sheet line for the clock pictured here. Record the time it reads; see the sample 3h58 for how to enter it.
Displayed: 12h14
